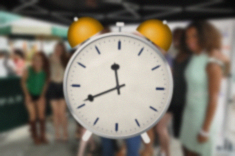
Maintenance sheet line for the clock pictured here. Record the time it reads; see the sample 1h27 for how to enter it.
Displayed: 11h41
